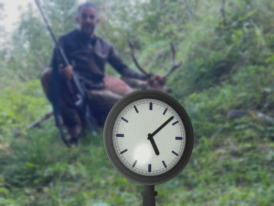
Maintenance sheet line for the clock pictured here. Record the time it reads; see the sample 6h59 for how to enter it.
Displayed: 5h08
